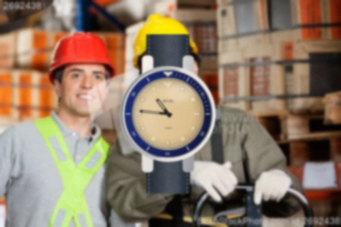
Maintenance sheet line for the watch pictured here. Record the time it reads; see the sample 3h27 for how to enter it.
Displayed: 10h46
